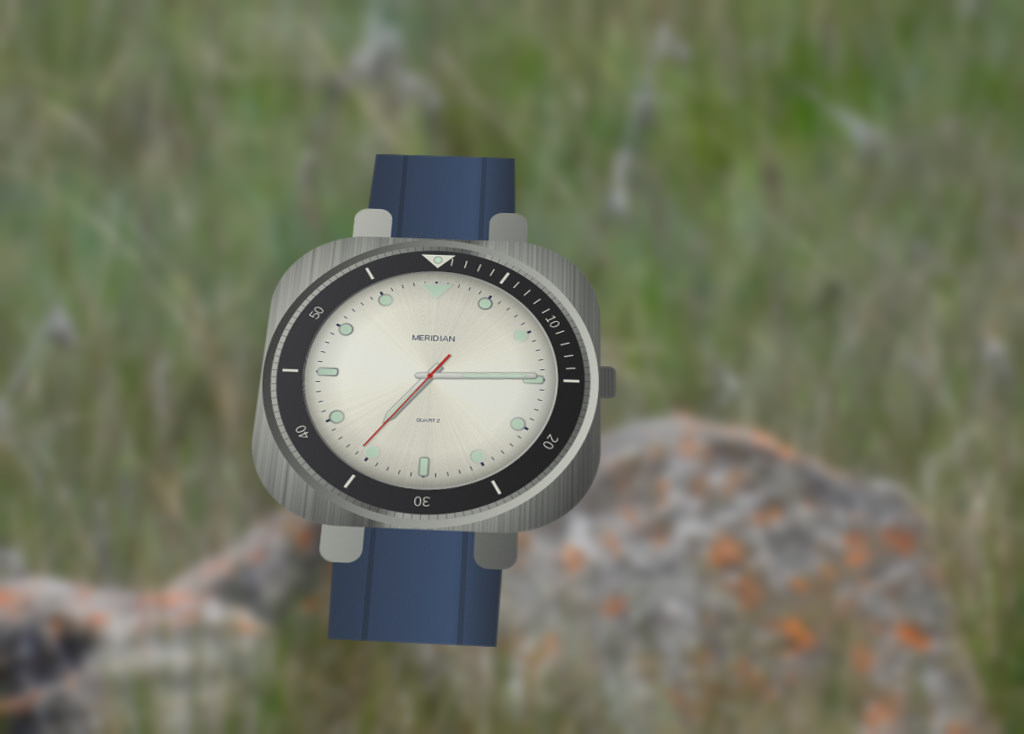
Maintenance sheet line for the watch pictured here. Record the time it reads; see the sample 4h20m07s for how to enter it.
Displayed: 7h14m36s
